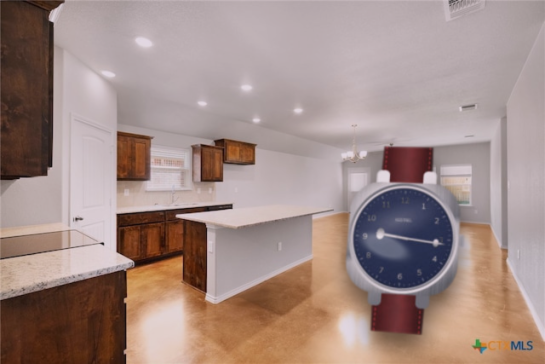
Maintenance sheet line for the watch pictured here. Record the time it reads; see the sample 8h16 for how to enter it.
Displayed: 9h16
